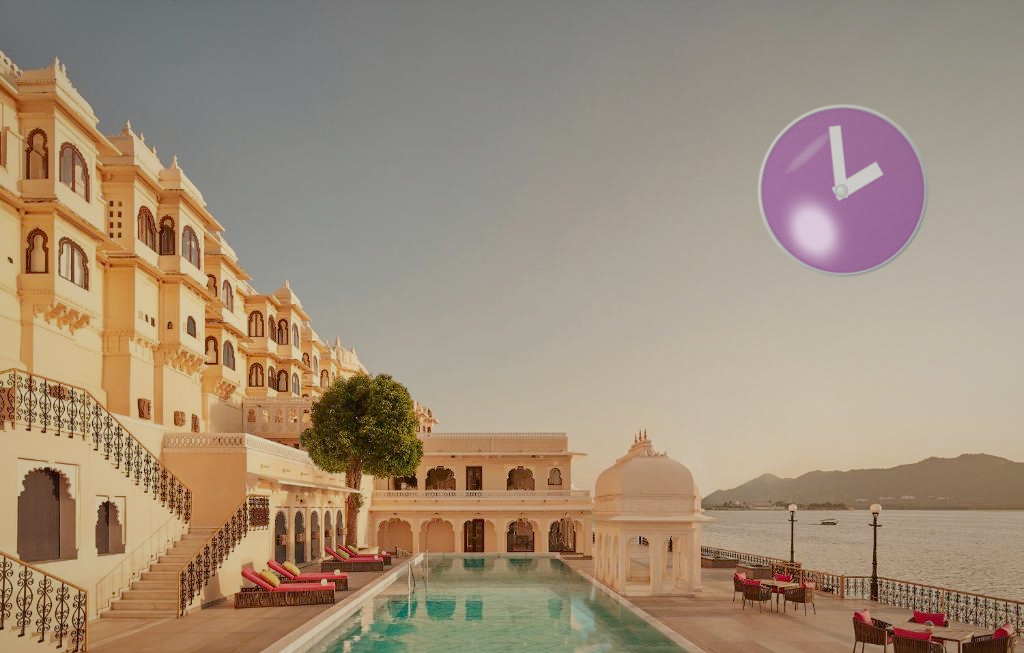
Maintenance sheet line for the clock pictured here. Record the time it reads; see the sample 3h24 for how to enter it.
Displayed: 1h59
